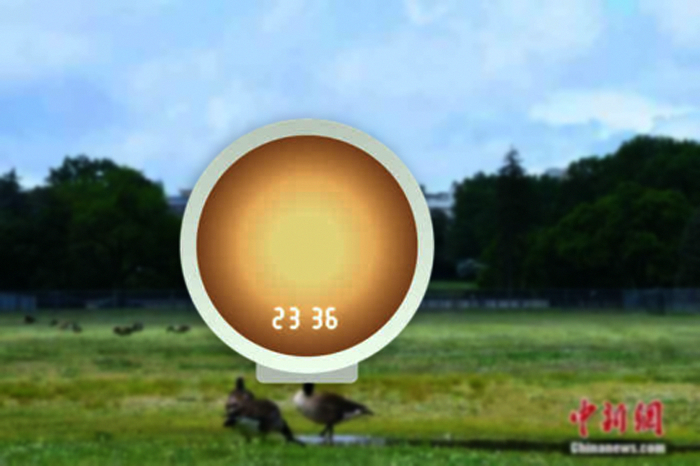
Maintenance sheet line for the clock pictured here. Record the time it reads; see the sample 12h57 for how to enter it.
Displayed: 23h36
